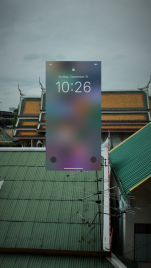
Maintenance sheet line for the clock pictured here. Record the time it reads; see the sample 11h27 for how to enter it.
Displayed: 10h26
